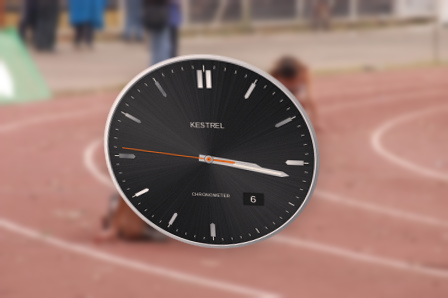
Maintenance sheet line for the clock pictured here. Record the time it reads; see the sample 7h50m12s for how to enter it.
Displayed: 3h16m46s
